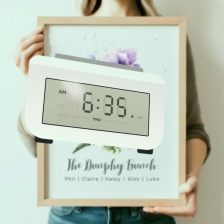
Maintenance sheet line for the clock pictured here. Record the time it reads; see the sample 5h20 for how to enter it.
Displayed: 6h35
